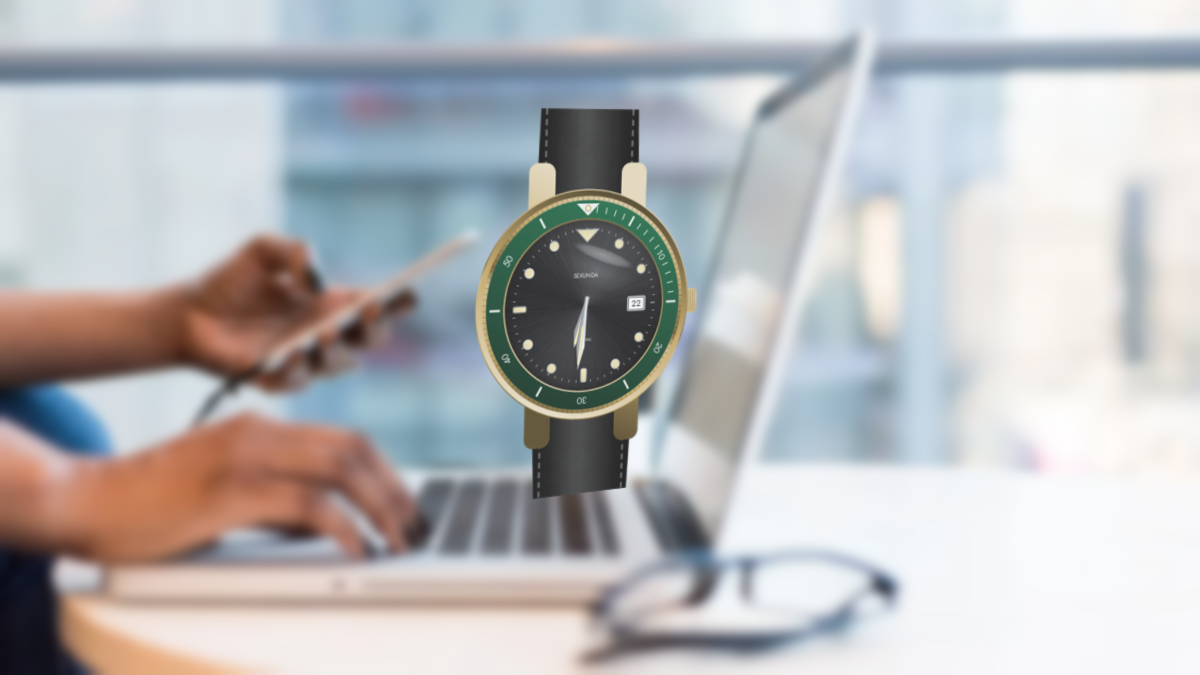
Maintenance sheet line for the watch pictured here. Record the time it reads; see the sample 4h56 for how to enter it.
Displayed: 6h31
